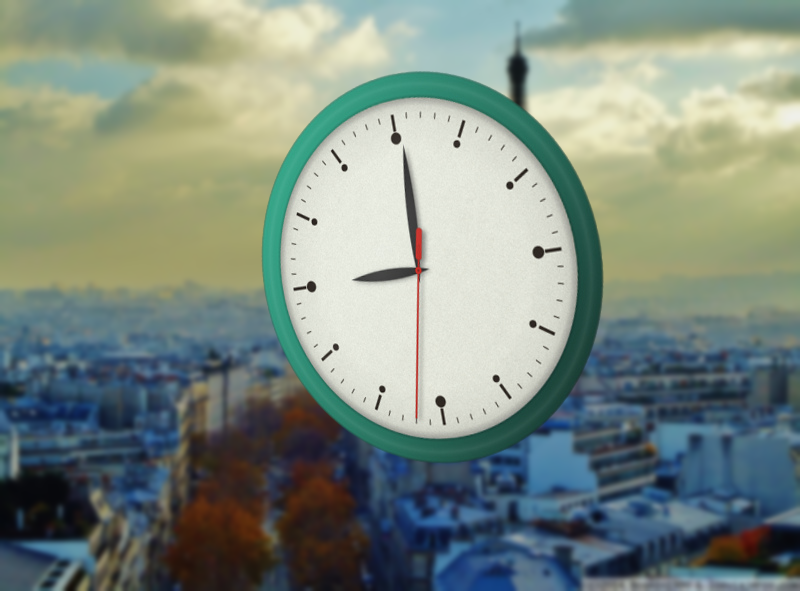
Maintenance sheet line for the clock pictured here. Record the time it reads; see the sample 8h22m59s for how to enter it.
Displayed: 9h00m32s
